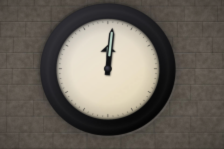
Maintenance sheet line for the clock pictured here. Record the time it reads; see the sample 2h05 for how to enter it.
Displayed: 12h01
